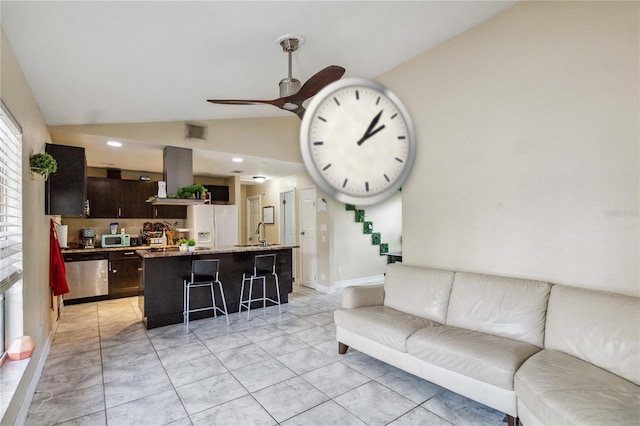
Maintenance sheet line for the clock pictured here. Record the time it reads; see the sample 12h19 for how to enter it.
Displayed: 2h07
